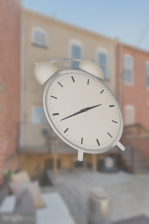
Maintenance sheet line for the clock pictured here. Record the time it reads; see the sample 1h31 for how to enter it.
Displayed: 2h43
